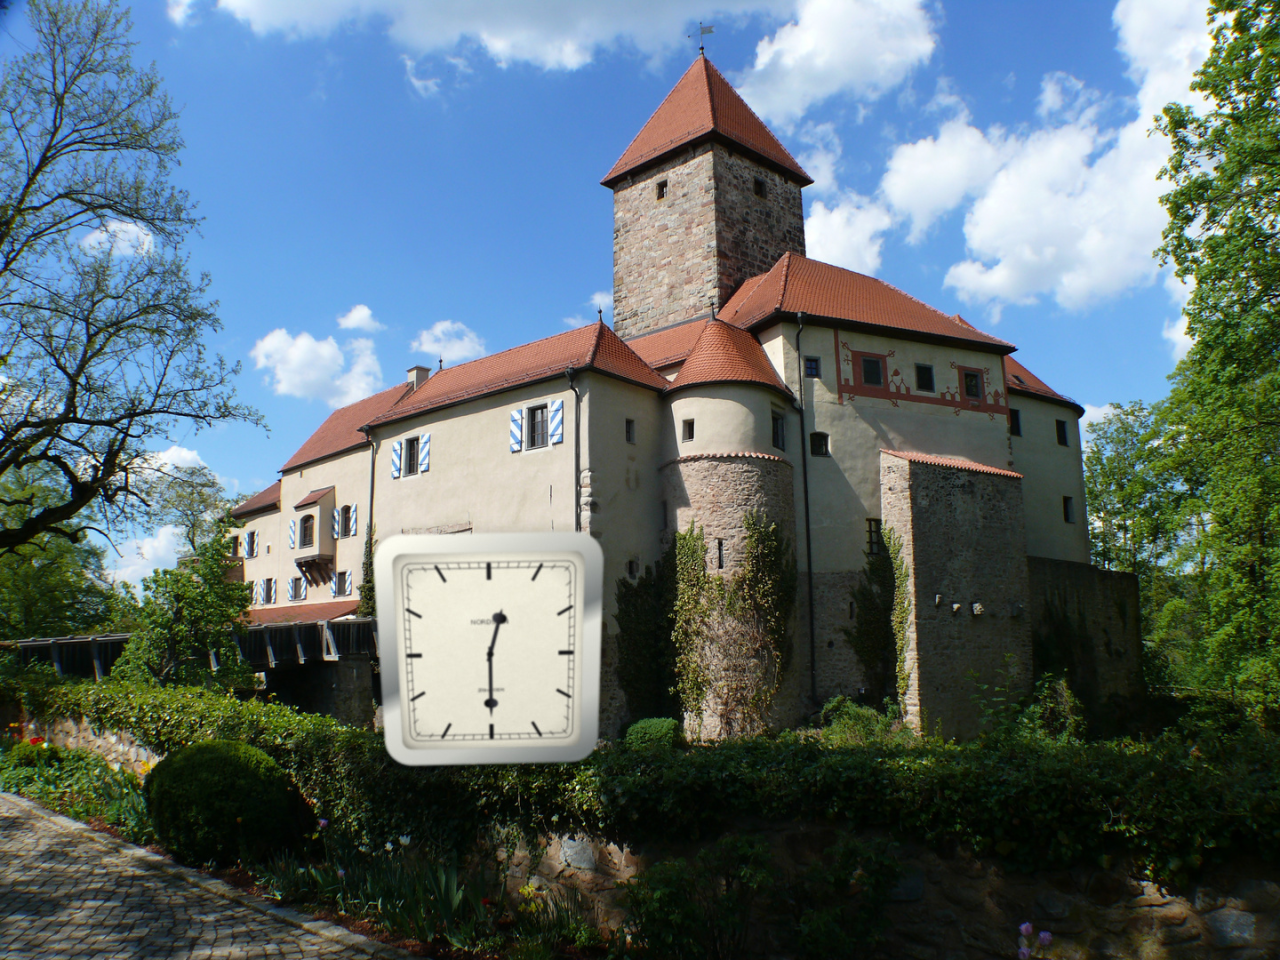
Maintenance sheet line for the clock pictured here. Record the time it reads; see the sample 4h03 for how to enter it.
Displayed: 12h30
